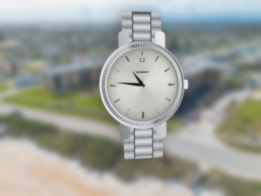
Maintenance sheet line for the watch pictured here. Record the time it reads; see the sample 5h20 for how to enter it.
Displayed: 10h46
